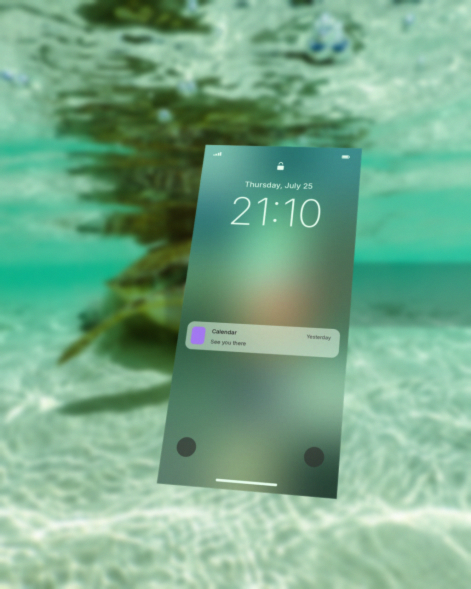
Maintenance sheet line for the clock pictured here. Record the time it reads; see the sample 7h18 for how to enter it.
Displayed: 21h10
